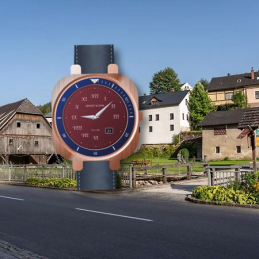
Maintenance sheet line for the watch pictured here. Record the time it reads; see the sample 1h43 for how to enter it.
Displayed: 9h08
